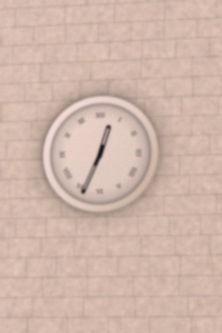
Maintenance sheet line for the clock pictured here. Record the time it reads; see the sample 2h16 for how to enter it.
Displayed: 12h34
